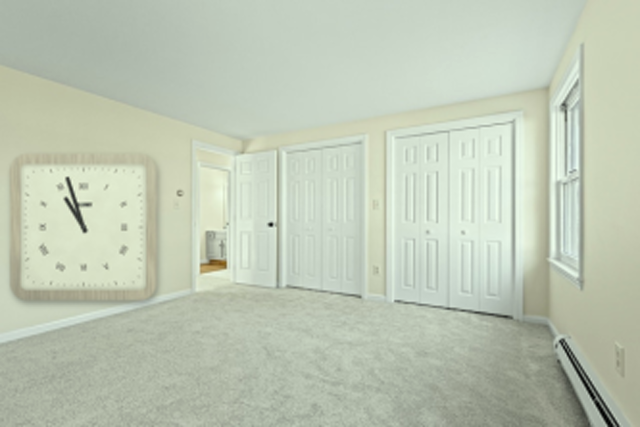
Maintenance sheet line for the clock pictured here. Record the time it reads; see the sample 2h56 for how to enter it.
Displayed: 10h57
